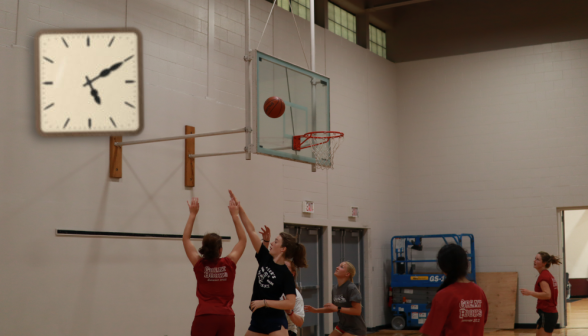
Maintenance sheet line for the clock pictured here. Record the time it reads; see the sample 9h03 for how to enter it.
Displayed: 5h10
